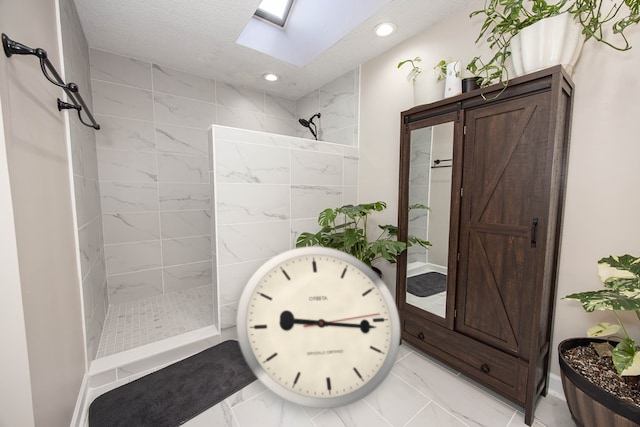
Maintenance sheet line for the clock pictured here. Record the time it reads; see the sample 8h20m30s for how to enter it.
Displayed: 9h16m14s
